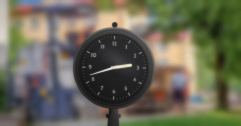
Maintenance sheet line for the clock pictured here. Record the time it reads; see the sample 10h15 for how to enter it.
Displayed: 2h42
